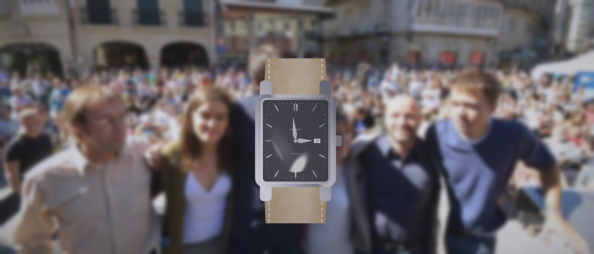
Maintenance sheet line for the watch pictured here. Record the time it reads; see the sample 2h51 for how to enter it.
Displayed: 2h59
